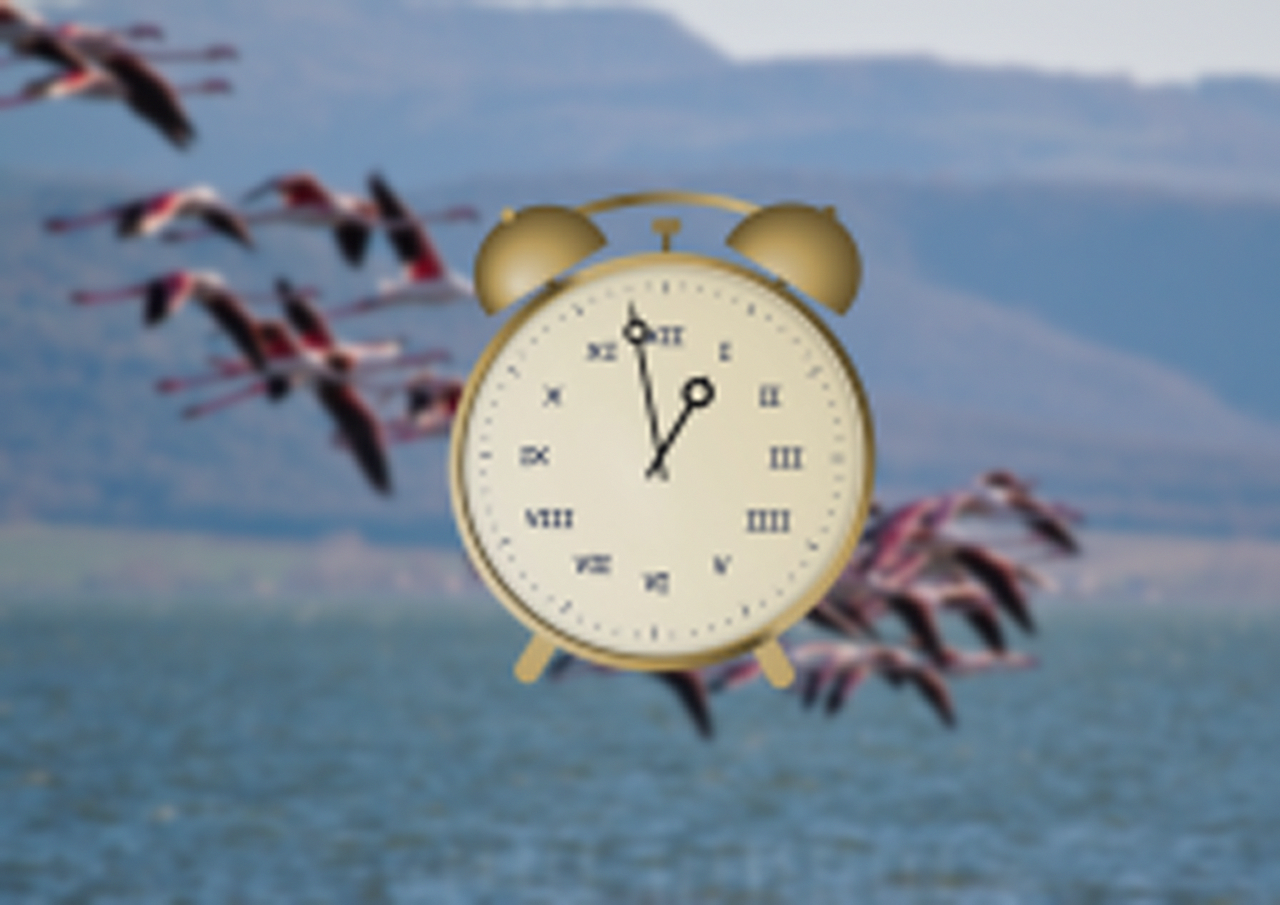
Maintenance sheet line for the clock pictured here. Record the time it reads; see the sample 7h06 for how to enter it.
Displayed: 12h58
